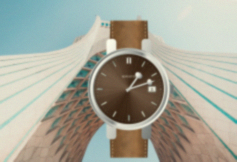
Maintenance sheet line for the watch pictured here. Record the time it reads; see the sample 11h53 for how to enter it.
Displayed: 1h12
